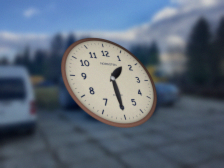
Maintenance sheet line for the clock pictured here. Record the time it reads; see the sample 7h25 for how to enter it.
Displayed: 1h30
